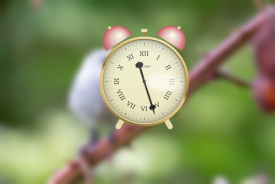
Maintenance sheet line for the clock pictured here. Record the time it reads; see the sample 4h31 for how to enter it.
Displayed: 11h27
